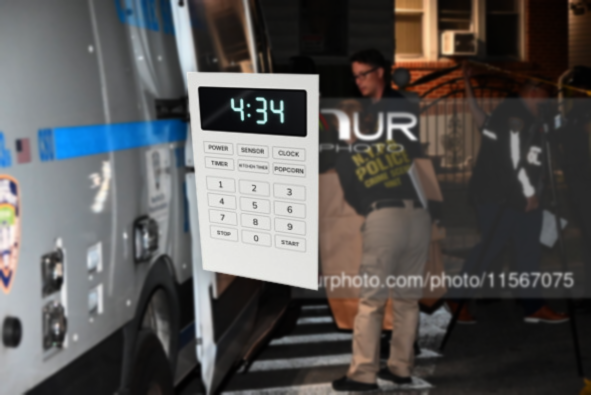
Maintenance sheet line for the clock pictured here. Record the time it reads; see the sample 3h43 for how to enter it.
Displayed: 4h34
